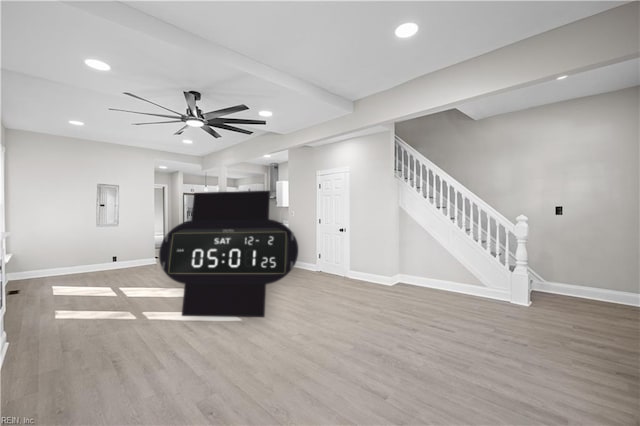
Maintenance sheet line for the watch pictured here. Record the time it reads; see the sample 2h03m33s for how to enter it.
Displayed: 5h01m25s
